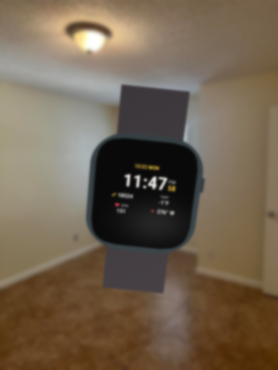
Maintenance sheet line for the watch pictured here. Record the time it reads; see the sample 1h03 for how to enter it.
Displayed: 11h47
